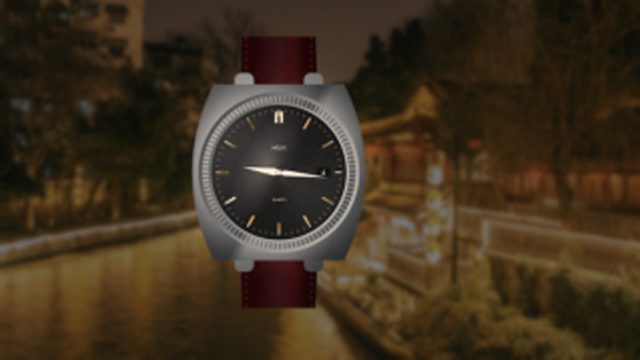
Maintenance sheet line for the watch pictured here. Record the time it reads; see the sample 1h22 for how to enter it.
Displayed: 9h16
